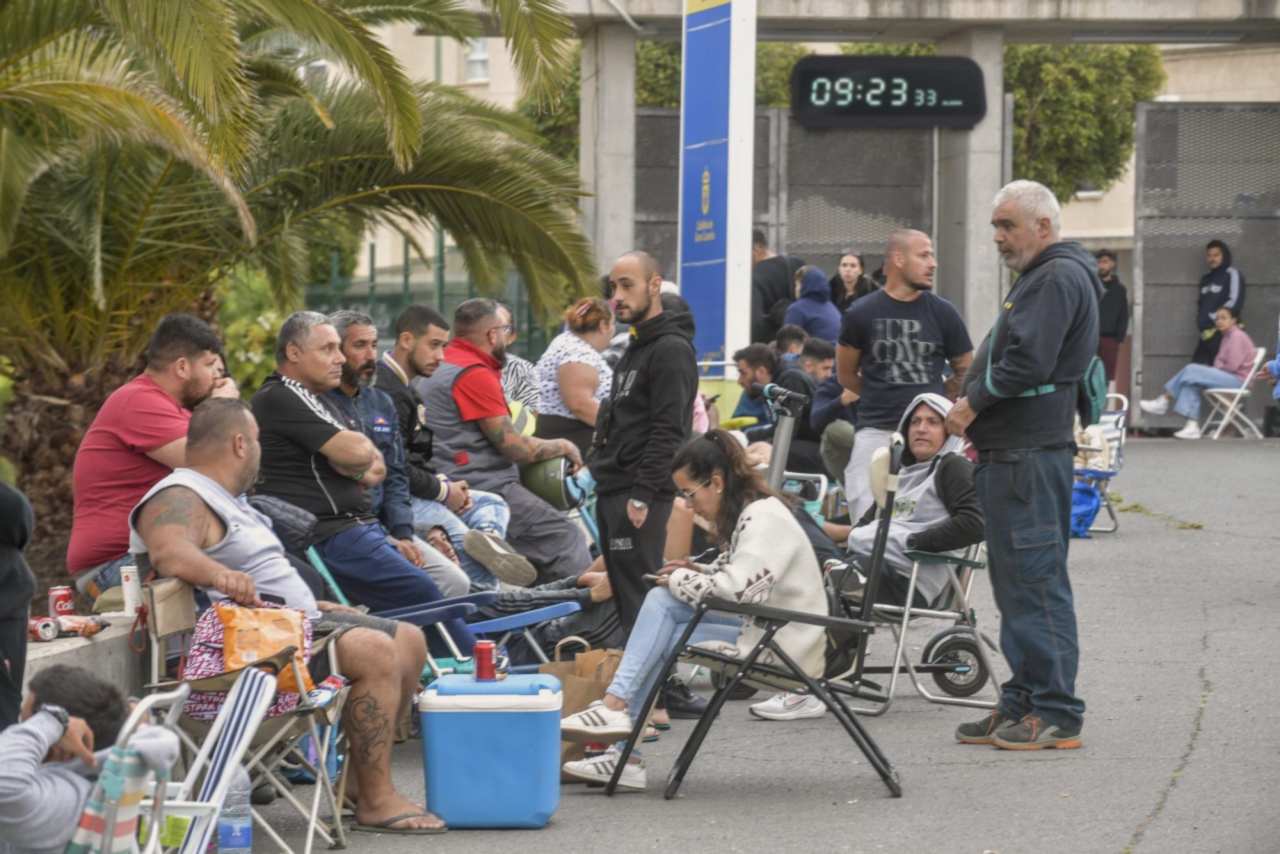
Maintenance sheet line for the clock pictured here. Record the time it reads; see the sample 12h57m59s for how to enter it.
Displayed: 9h23m33s
